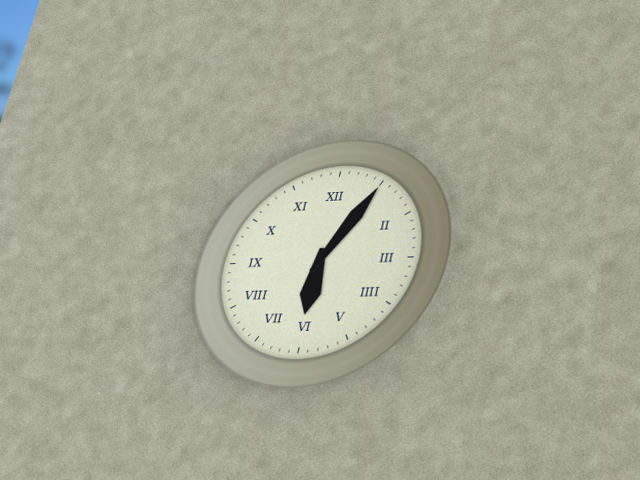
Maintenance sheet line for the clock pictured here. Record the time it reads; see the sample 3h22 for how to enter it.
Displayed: 6h05
